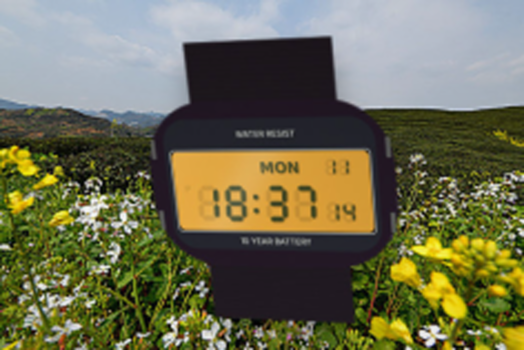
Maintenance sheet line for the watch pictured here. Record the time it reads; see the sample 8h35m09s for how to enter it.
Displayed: 18h37m14s
